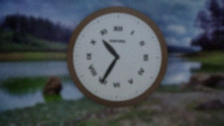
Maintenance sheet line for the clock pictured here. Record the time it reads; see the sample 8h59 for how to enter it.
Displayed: 10h35
